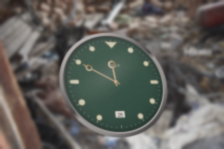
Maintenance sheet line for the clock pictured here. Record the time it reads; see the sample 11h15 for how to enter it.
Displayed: 11h50
